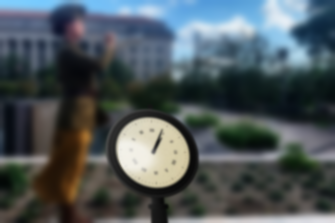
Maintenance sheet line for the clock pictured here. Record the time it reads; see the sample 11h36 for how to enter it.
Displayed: 1h04
